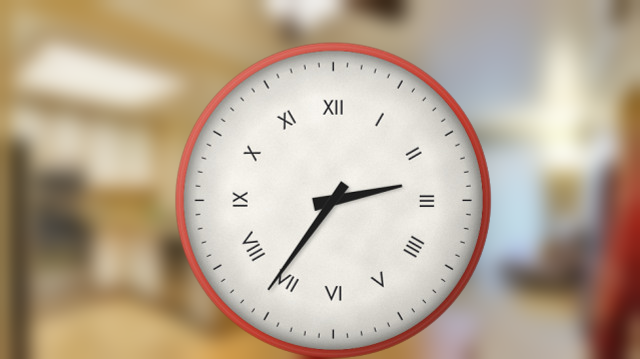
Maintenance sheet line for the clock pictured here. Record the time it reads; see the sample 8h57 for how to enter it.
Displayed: 2h36
